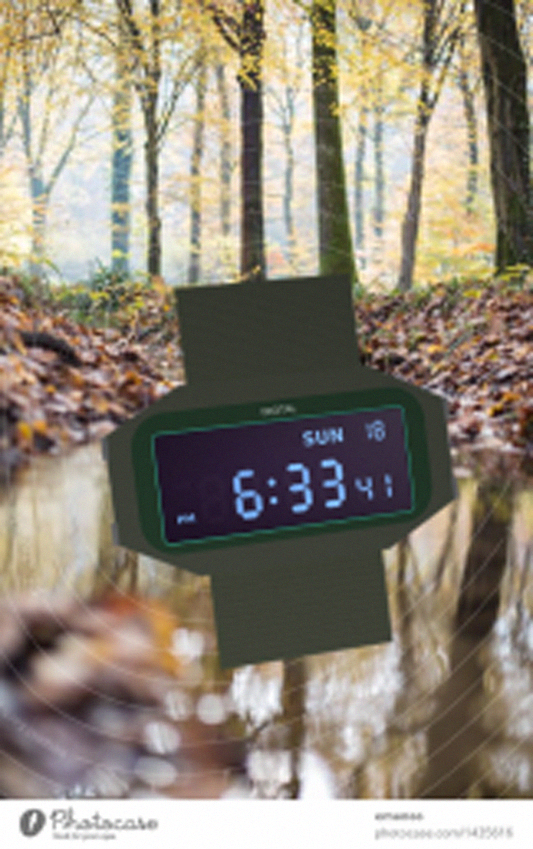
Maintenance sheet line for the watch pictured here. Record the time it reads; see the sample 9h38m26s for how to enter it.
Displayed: 6h33m41s
